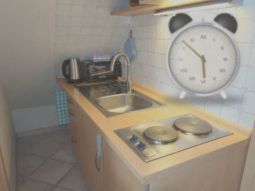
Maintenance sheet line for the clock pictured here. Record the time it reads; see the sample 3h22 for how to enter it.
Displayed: 5h52
